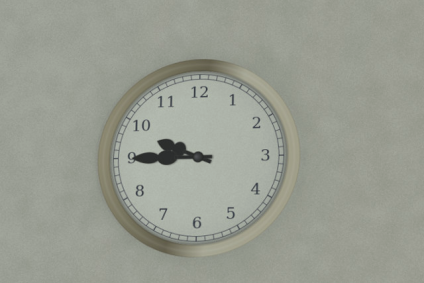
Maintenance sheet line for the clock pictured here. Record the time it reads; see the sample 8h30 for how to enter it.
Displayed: 9h45
